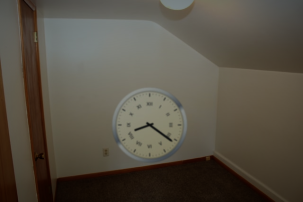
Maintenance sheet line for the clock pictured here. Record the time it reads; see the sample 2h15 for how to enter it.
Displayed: 8h21
